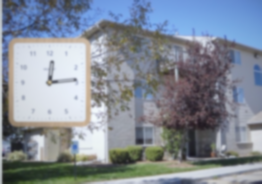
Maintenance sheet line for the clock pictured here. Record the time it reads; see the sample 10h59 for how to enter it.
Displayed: 12h14
